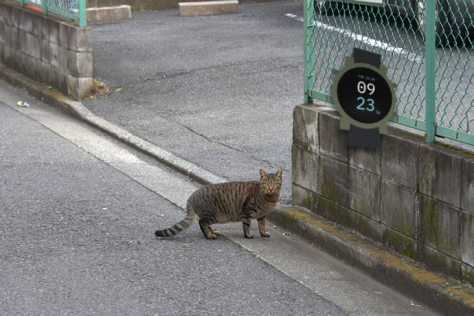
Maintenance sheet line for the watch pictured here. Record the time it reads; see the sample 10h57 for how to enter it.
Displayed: 9h23
